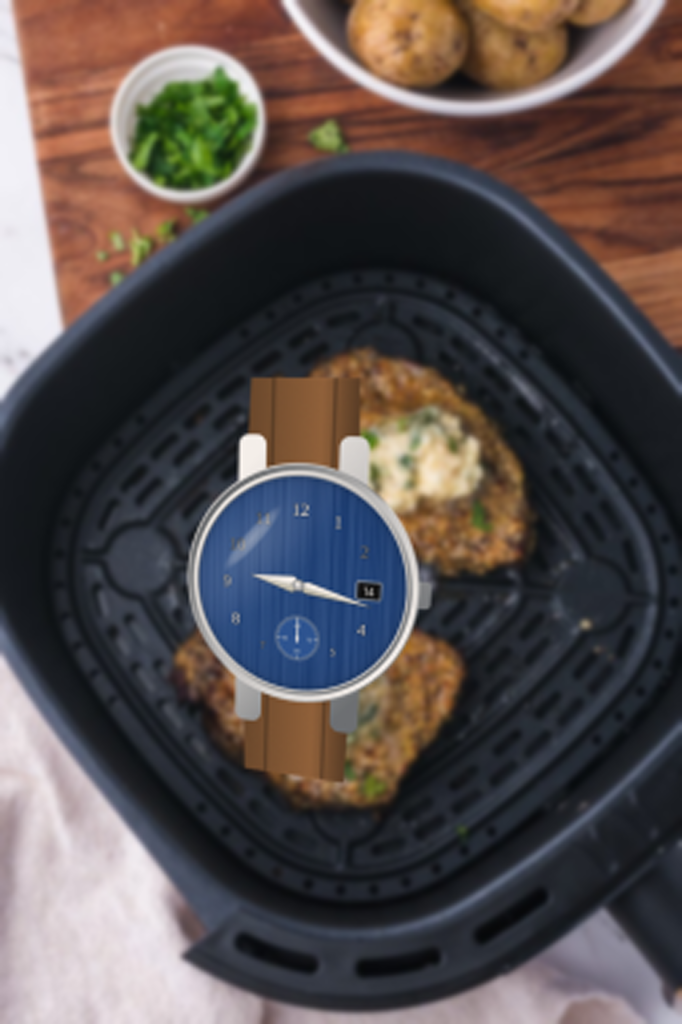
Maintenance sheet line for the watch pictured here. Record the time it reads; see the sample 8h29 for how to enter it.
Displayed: 9h17
